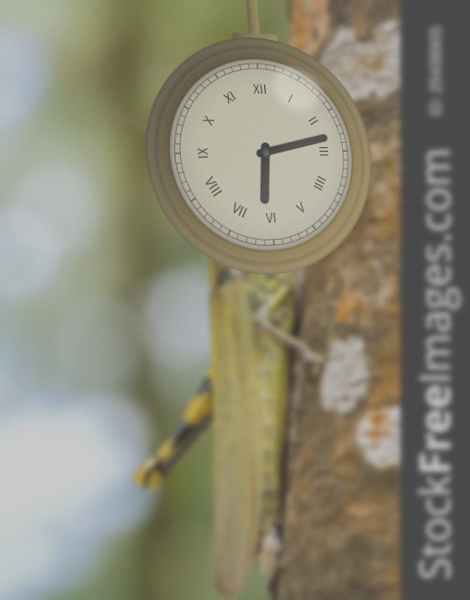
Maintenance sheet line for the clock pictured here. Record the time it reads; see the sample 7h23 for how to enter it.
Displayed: 6h13
